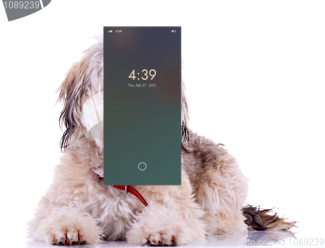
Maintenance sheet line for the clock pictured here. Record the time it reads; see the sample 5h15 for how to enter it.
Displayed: 4h39
